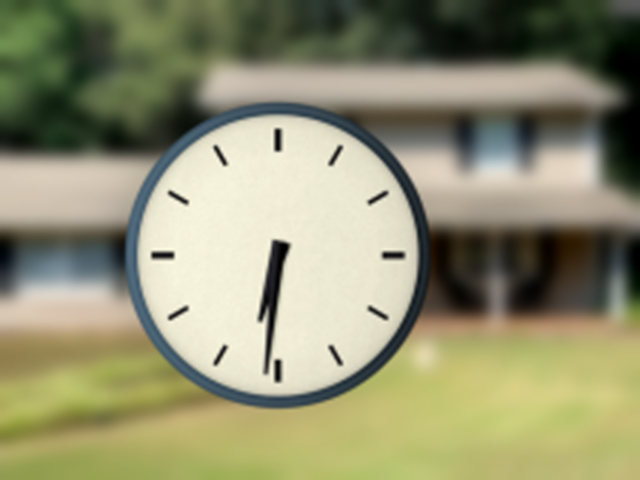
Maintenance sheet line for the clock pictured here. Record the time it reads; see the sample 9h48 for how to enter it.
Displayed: 6h31
